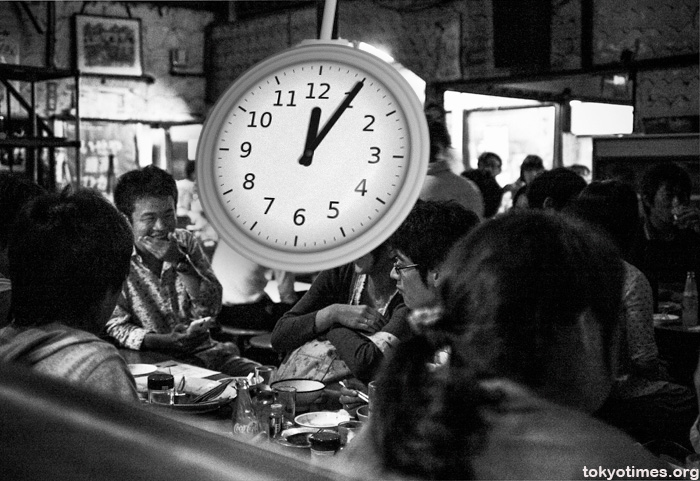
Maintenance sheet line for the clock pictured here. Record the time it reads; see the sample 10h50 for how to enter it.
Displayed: 12h05
